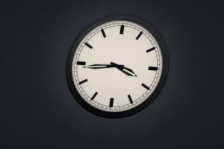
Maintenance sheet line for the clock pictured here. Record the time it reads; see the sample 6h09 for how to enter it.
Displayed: 3h44
